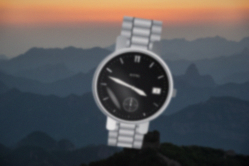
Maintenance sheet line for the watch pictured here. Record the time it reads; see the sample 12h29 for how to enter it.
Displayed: 3h48
